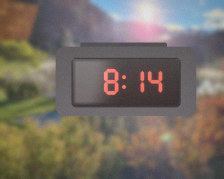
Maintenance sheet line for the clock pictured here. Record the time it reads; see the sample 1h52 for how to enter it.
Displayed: 8h14
